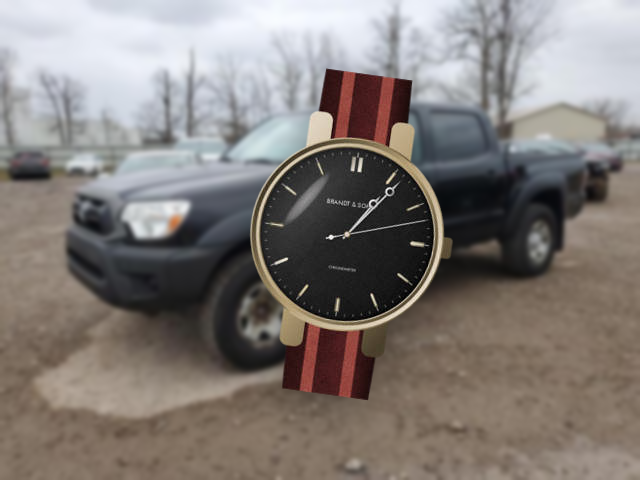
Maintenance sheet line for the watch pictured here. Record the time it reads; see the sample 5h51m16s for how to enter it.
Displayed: 1h06m12s
